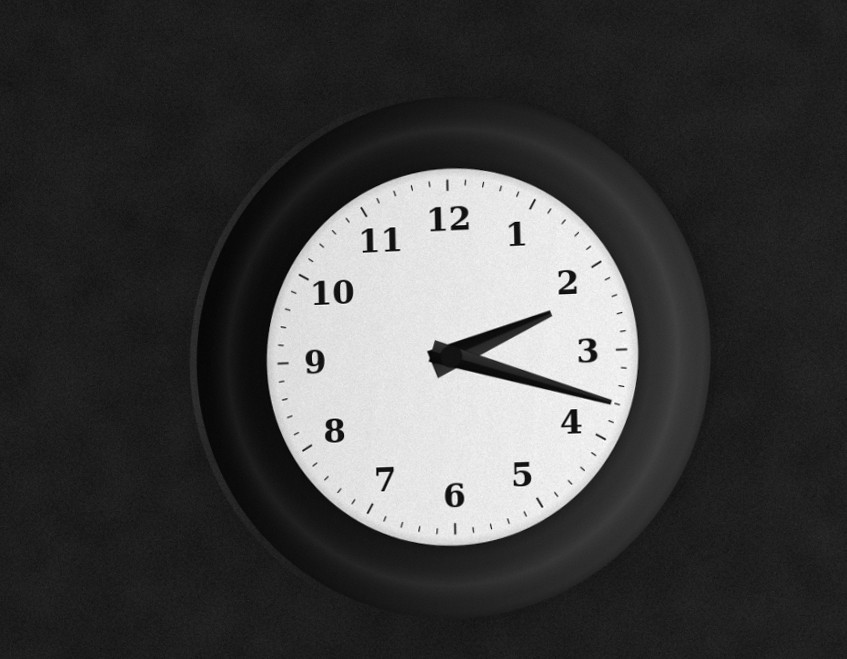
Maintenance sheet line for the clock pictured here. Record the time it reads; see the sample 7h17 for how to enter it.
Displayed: 2h18
